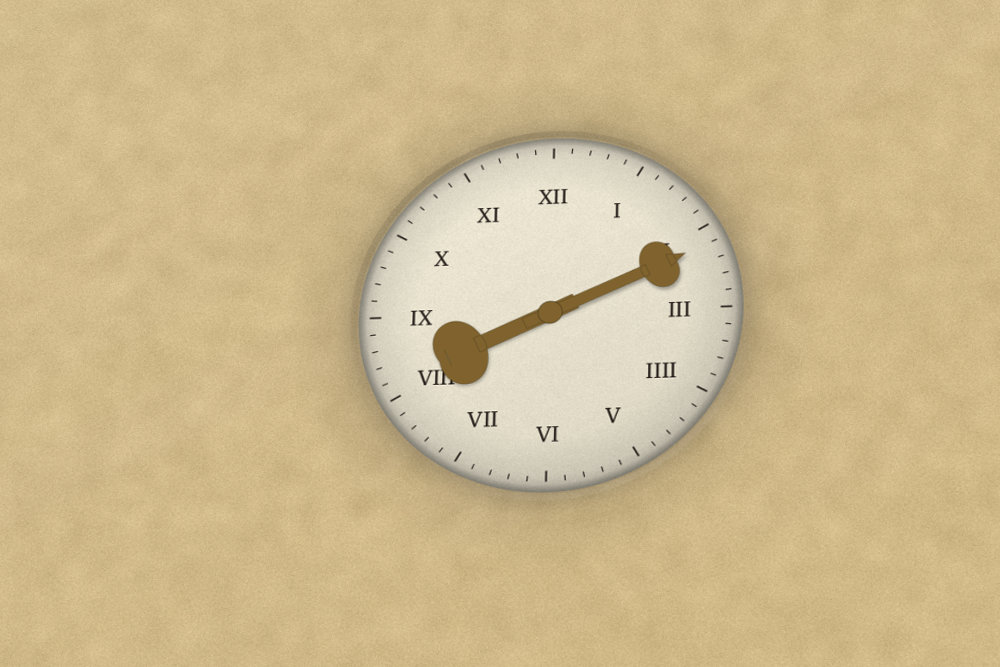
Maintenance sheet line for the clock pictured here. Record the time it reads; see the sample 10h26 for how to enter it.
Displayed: 8h11
